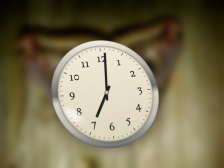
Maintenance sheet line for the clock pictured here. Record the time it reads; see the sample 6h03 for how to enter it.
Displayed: 7h01
